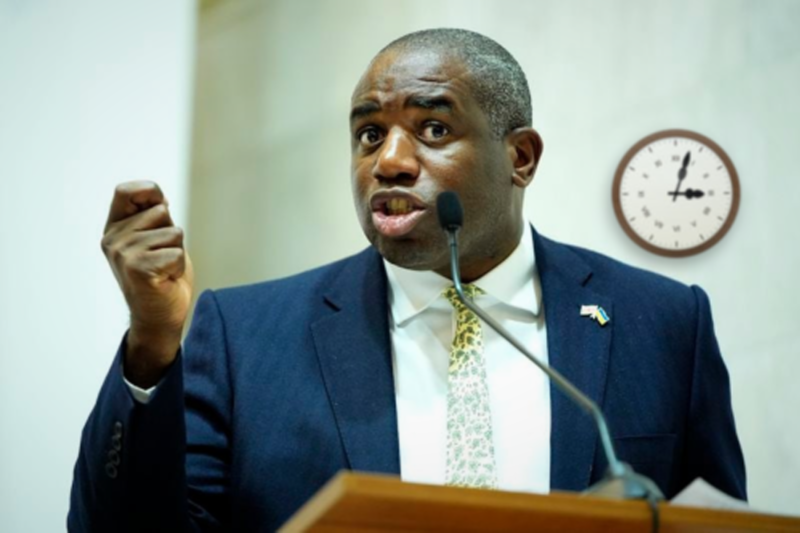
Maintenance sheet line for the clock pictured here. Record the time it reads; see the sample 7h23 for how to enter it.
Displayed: 3h03
